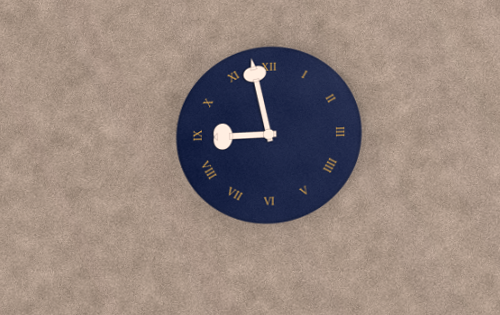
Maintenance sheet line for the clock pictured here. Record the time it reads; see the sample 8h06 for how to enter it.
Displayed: 8h58
